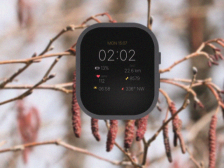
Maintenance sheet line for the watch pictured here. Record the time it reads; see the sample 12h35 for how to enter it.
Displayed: 2h02
